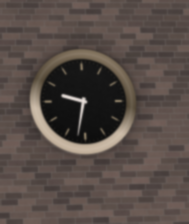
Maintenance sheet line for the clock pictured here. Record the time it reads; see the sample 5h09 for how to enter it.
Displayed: 9h32
